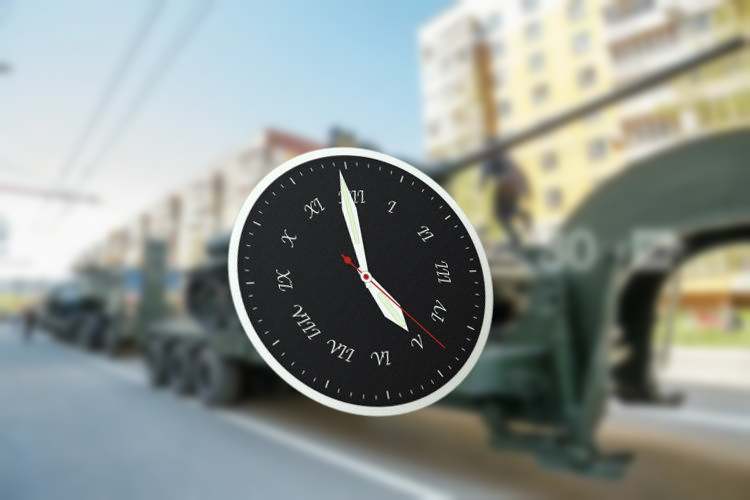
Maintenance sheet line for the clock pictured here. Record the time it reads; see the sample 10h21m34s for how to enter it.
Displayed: 4h59m23s
